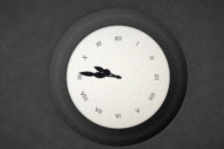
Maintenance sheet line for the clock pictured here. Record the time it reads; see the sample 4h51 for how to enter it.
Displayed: 9h46
